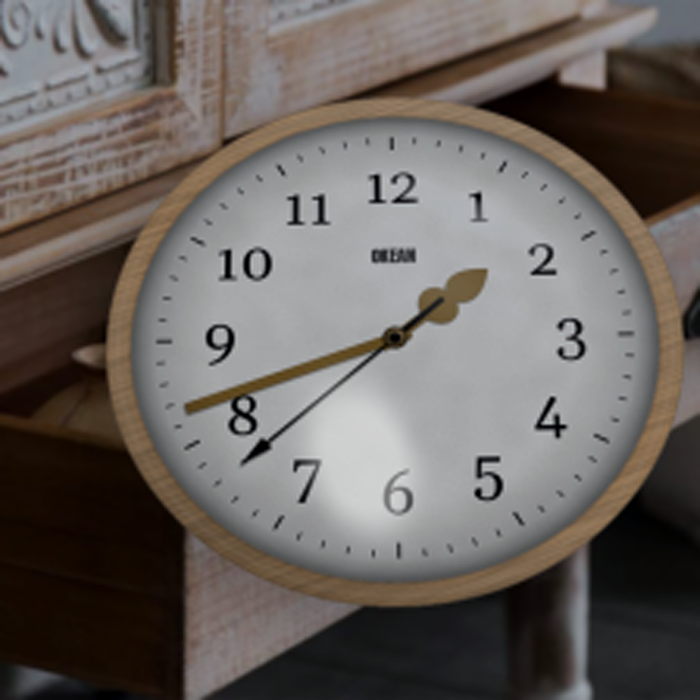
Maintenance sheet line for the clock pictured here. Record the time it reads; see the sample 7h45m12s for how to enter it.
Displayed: 1h41m38s
